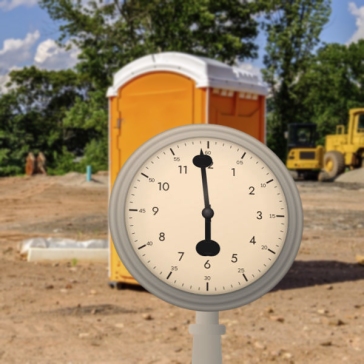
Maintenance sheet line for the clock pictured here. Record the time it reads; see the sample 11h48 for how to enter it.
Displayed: 5h59
